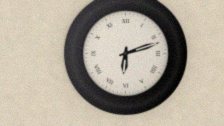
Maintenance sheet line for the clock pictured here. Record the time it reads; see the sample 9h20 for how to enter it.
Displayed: 6h12
